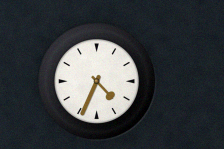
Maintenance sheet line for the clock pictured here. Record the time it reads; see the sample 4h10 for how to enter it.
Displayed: 4h34
